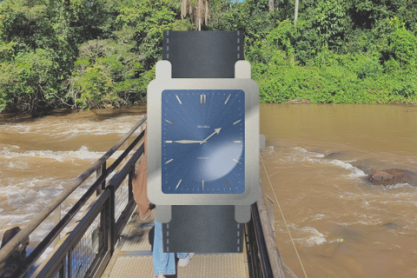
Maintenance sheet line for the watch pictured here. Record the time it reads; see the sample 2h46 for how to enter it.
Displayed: 1h45
